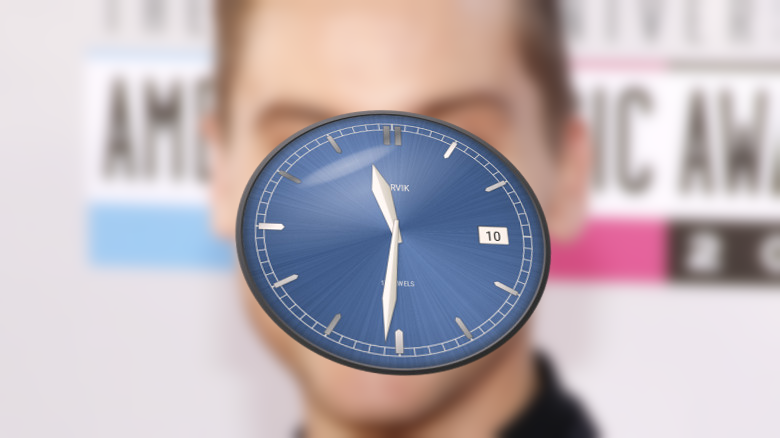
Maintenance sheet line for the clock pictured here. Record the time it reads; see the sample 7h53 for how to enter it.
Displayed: 11h31
